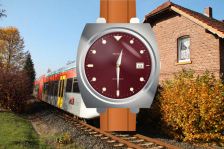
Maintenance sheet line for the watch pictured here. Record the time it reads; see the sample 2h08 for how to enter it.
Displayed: 12h30
